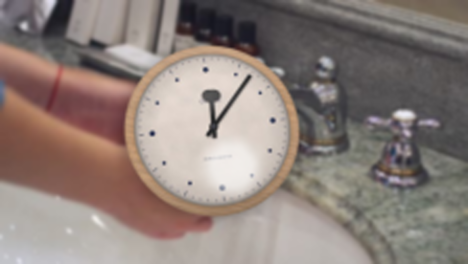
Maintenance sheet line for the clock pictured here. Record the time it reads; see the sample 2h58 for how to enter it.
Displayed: 12h07
